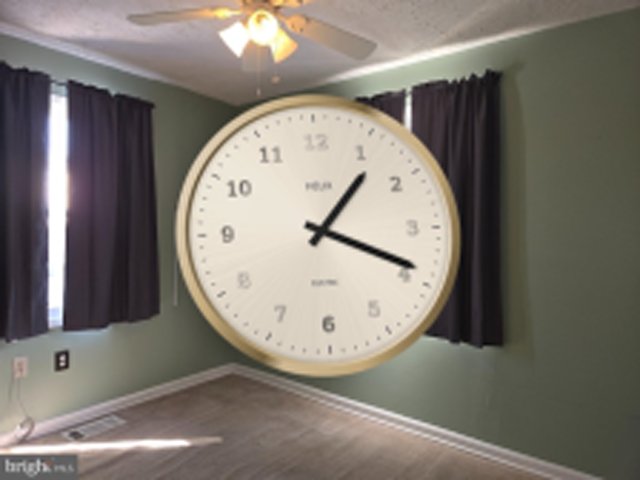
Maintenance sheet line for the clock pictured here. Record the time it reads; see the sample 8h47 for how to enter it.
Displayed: 1h19
